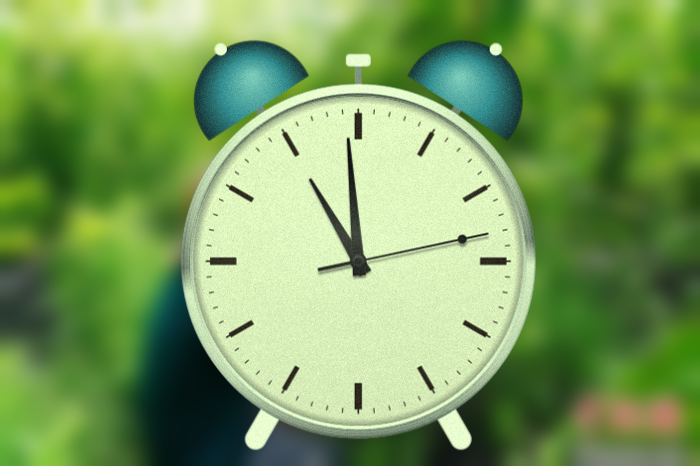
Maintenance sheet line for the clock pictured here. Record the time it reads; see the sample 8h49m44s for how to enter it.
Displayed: 10h59m13s
